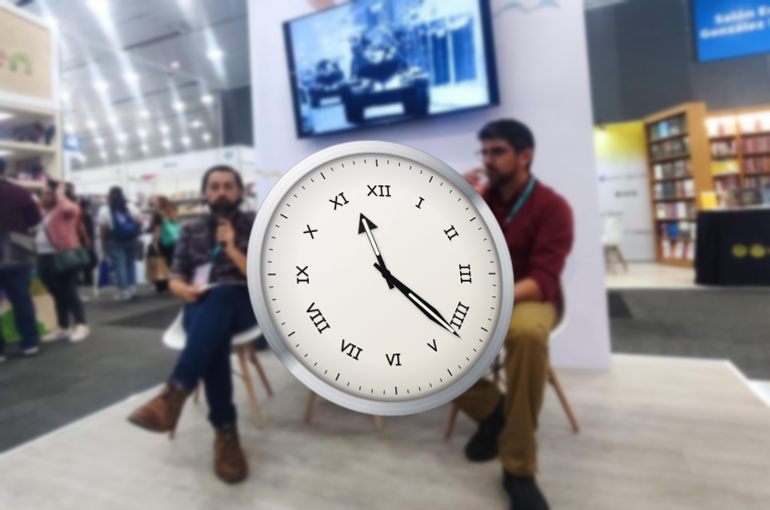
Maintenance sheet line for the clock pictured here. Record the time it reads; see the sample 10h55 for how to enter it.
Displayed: 11h22
